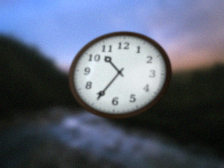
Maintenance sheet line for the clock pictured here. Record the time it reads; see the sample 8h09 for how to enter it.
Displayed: 10h35
